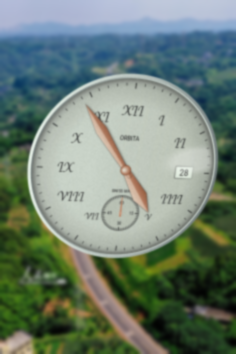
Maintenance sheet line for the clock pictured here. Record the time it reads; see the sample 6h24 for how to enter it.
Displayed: 4h54
